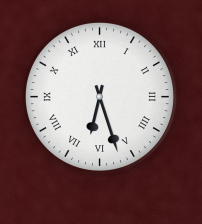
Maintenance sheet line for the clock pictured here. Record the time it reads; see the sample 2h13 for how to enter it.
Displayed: 6h27
